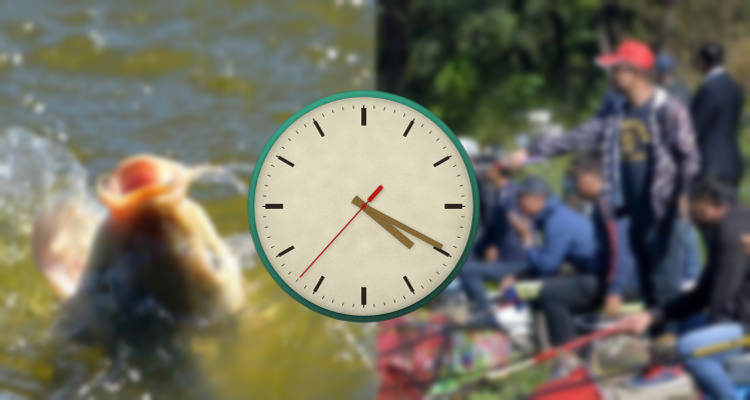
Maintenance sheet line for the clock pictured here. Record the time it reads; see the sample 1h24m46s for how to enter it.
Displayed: 4h19m37s
